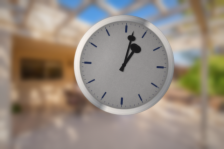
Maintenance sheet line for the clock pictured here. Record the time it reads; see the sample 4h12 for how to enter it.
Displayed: 1h02
